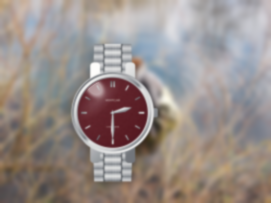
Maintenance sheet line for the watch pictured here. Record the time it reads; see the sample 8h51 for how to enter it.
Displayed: 2h30
